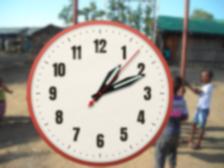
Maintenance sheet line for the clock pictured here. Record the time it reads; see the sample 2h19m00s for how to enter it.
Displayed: 1h11m07s
